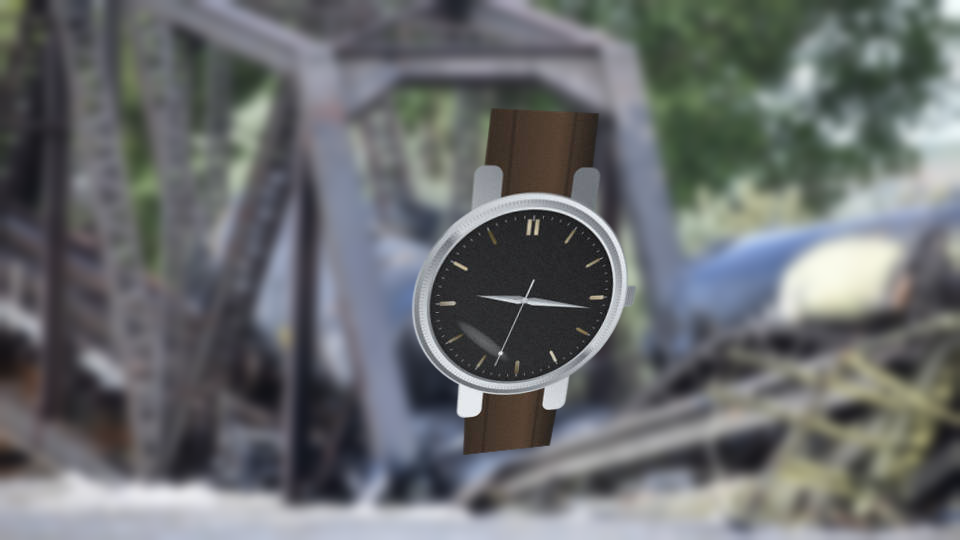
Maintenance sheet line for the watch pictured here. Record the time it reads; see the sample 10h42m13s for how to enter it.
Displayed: 9h16m33s
